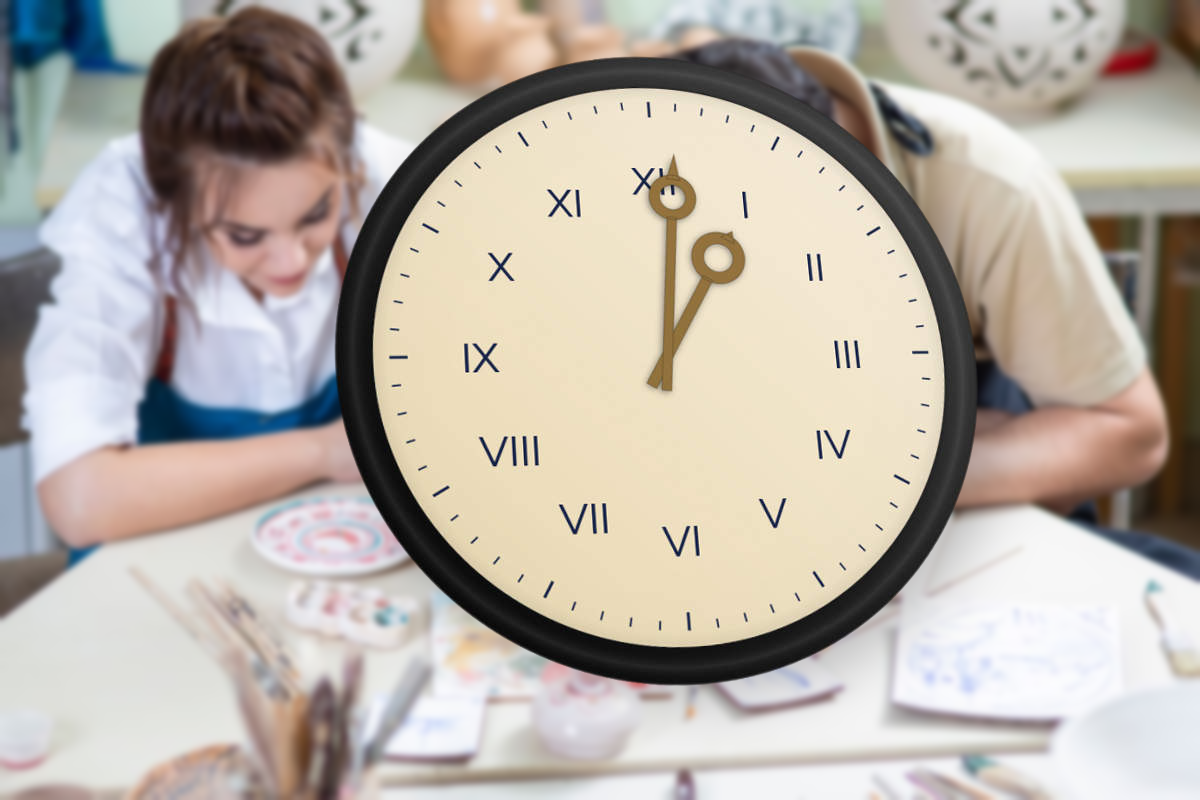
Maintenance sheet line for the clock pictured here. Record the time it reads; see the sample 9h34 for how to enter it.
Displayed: 1h01
